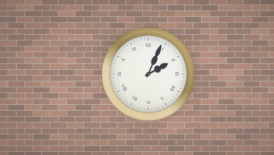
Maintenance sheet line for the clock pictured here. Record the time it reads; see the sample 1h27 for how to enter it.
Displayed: 2h04
